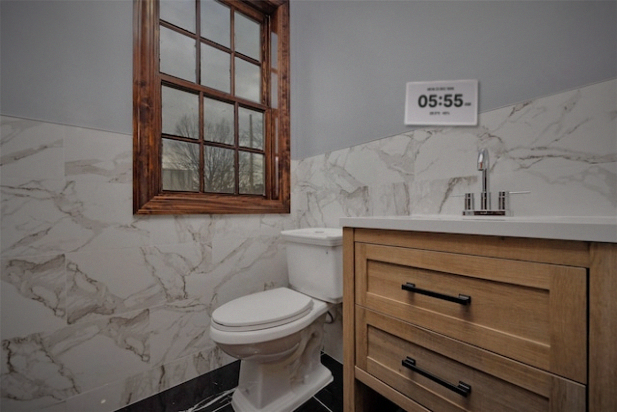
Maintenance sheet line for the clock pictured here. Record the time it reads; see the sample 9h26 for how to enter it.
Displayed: 5h55
